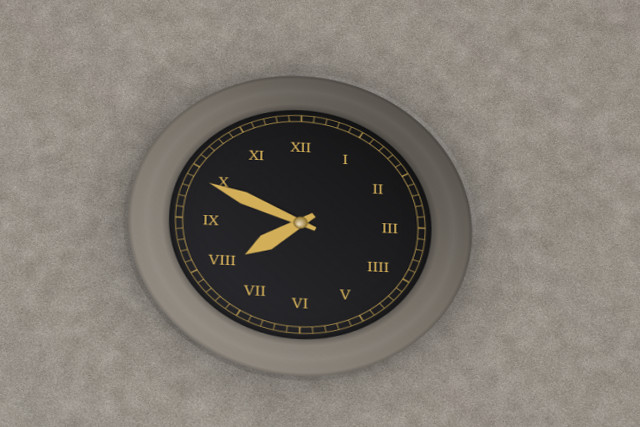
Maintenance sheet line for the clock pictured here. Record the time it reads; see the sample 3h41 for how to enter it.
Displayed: 7h49
